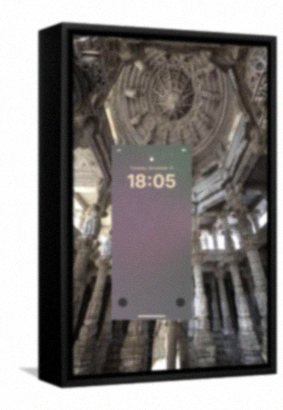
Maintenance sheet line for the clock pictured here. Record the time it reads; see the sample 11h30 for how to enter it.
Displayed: 18h05
